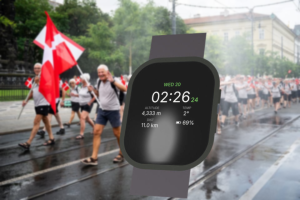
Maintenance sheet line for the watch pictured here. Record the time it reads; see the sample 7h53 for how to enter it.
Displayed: 2h26
